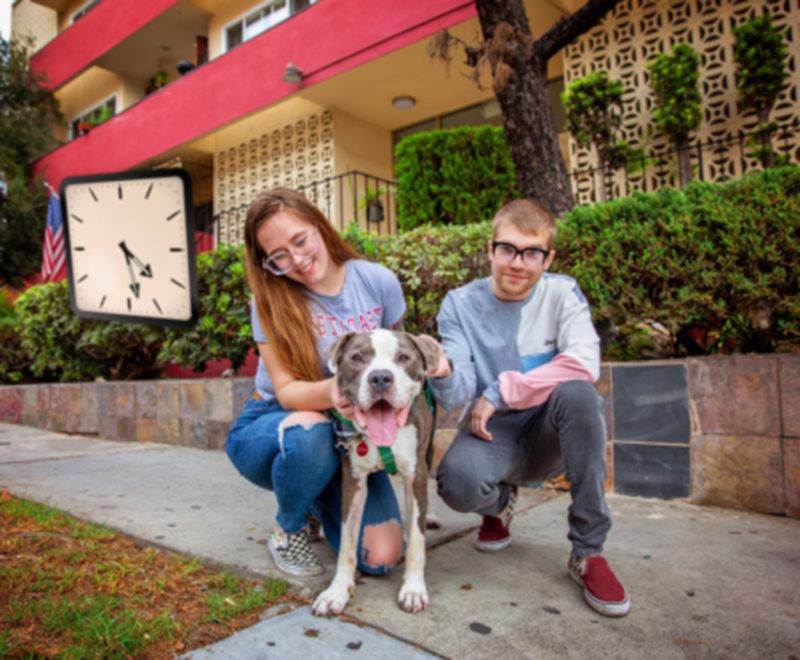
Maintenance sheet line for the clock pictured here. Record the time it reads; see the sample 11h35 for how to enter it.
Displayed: 4h28
